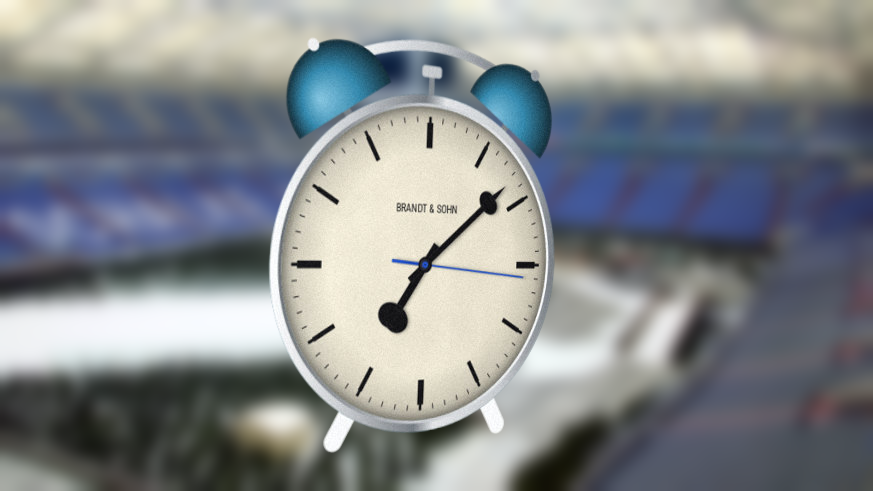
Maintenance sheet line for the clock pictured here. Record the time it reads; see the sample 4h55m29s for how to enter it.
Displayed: 7h08m16s
